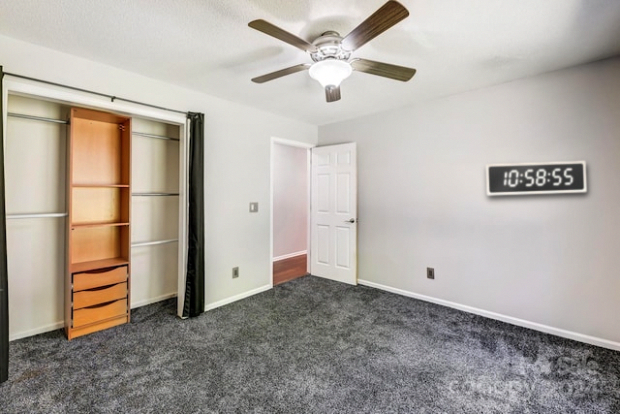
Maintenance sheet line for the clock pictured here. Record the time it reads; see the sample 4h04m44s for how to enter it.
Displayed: 10h58m55s
